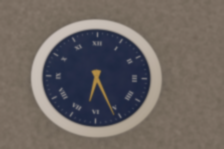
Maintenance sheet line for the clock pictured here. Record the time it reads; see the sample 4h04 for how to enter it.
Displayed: 6h26
